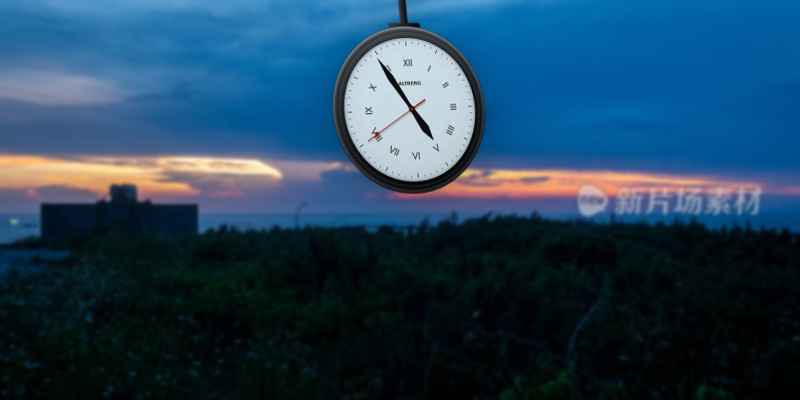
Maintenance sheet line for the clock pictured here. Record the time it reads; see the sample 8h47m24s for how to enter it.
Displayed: 4h54m40s
